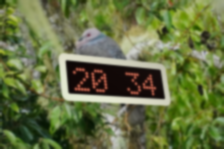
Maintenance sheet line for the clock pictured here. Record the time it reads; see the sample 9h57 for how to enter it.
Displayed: 20h34
